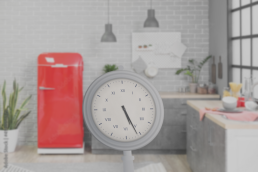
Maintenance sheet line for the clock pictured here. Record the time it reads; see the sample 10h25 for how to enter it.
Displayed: 5h26
